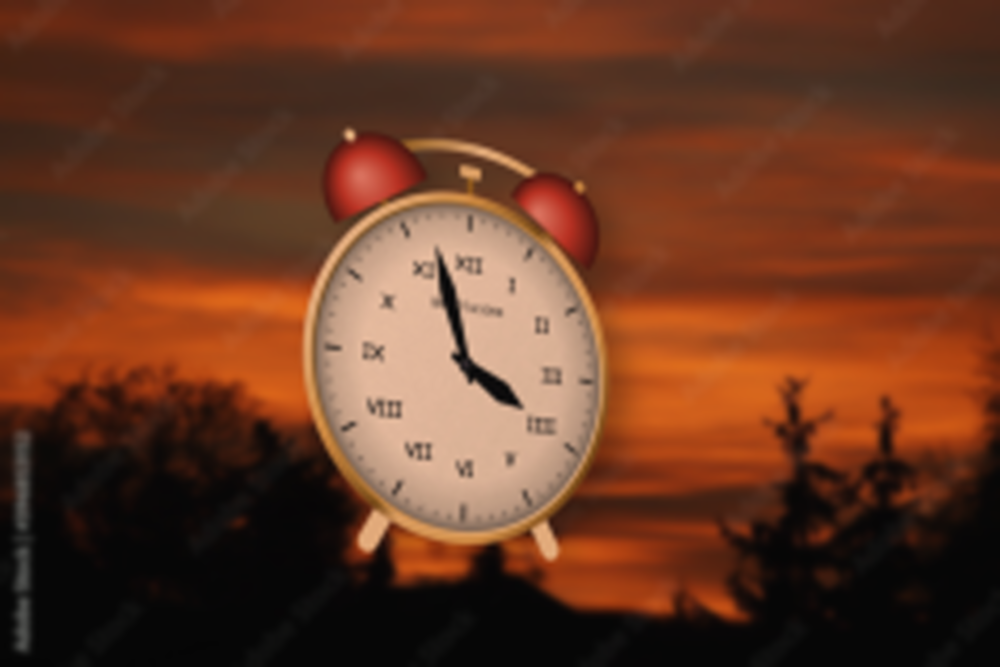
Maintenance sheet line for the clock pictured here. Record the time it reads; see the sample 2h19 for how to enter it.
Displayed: 3h57
